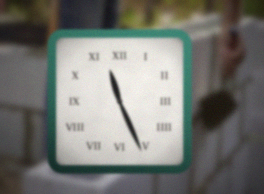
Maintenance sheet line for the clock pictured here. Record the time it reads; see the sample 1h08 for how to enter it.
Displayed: 11h26
